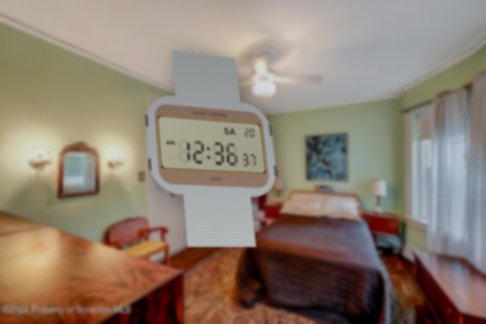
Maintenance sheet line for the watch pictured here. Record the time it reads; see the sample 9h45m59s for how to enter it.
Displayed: 12h36m37s
